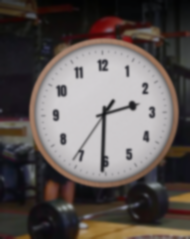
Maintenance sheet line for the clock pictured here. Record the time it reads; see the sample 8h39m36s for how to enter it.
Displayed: 2h30m36s
